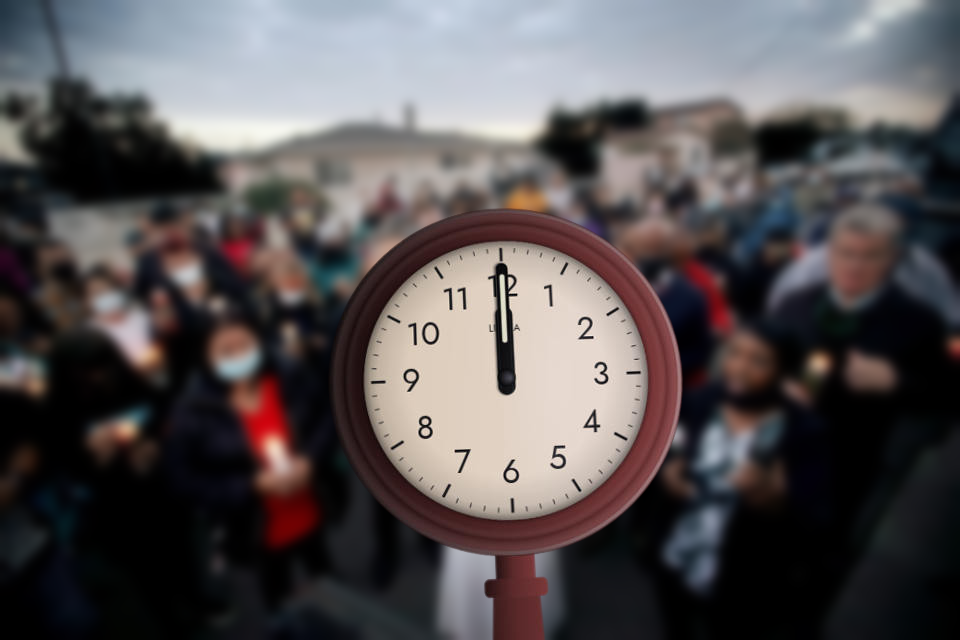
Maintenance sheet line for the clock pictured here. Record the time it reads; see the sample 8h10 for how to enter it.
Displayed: 12h00
